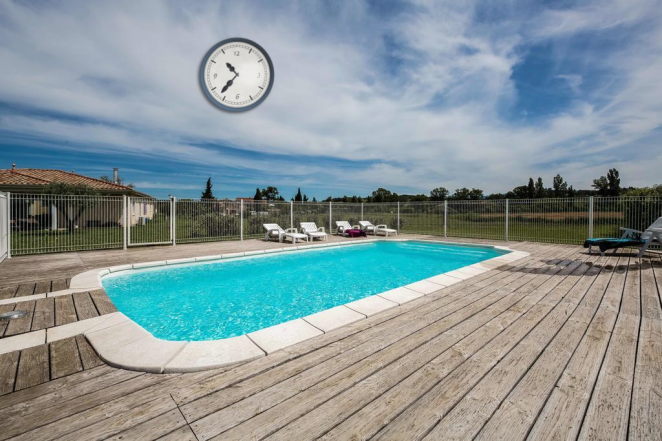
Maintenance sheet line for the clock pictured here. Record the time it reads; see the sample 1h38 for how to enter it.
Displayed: 10h37
